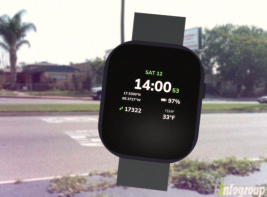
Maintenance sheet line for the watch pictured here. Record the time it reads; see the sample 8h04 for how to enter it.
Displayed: 14h00
